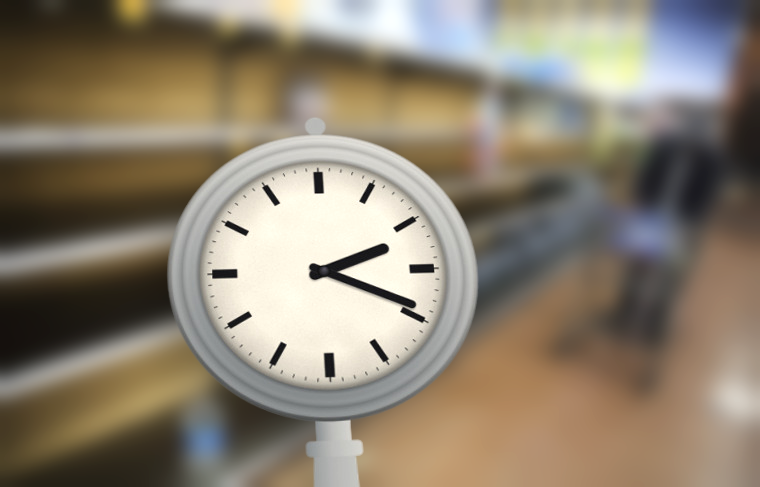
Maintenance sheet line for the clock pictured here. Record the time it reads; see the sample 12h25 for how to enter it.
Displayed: 2h19
